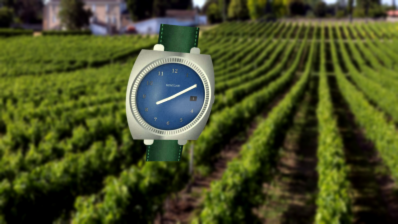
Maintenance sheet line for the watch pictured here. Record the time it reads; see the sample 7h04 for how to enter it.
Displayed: 8h10
